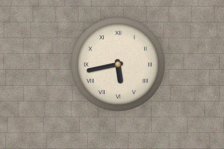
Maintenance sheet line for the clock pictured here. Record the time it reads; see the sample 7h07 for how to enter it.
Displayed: 5h43
